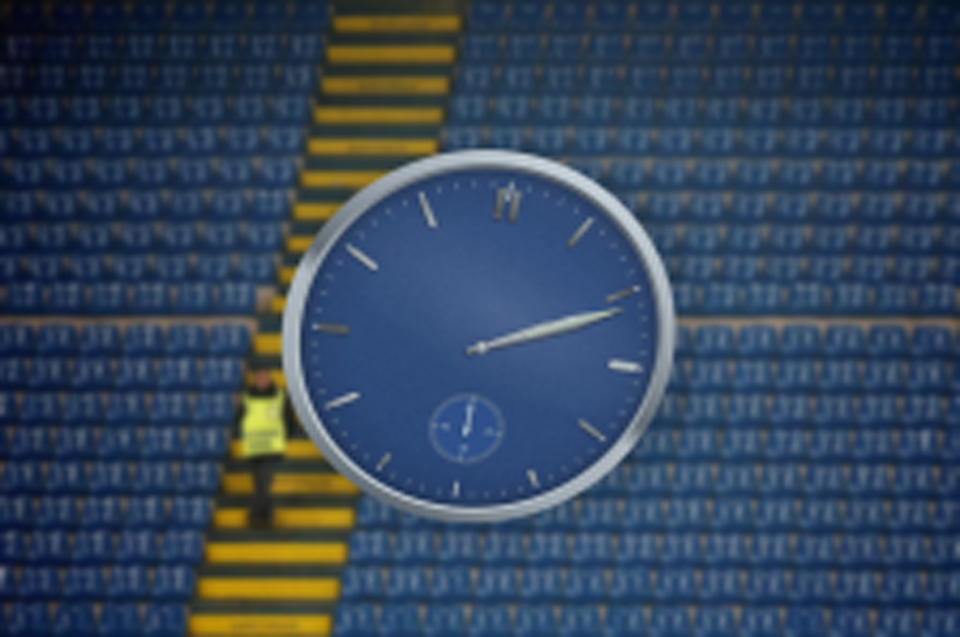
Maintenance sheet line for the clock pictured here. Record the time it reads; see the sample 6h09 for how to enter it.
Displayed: 2h11
